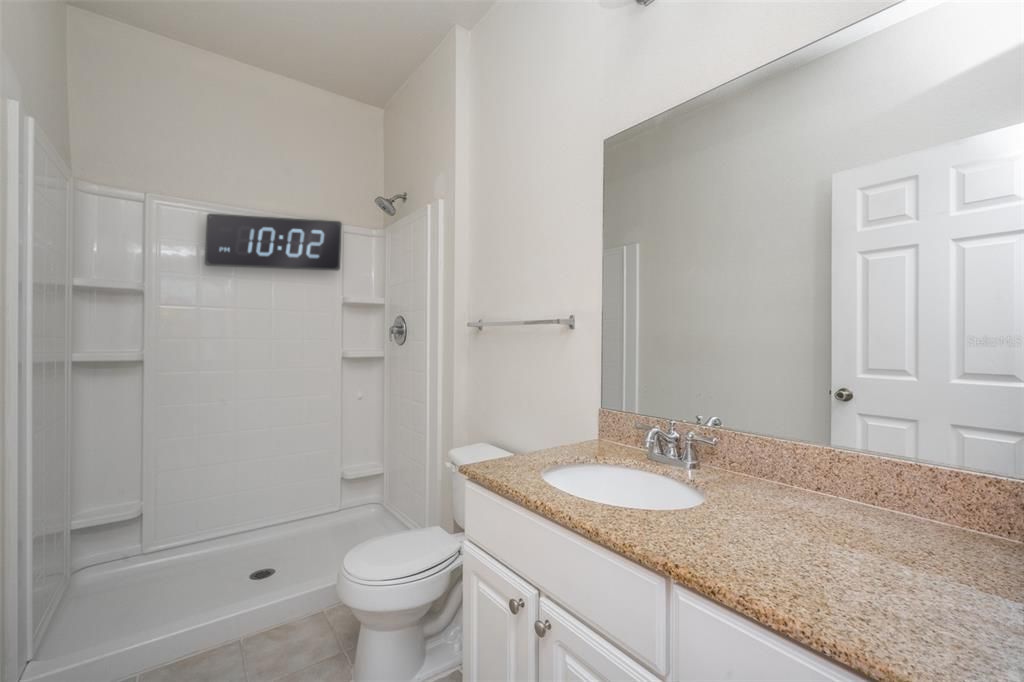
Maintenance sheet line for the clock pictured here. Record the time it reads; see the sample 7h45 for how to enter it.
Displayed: 10h02
